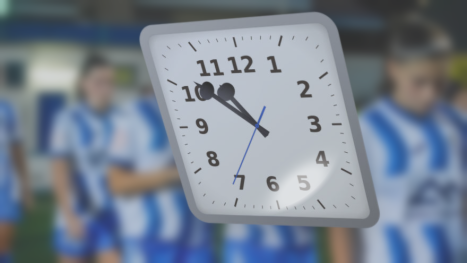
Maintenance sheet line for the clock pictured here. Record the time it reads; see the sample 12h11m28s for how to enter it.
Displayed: 10h51m36s
